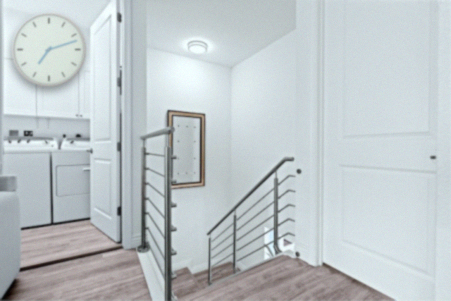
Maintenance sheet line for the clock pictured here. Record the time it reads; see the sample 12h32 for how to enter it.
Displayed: 7h12
